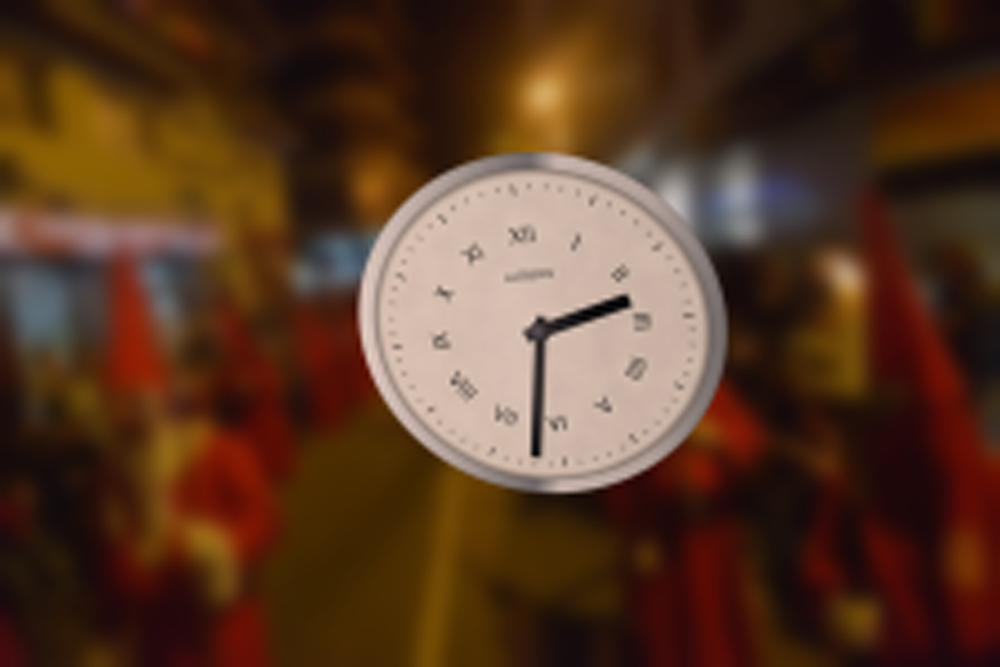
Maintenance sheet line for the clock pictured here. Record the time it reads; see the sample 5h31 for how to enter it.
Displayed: 2h32
